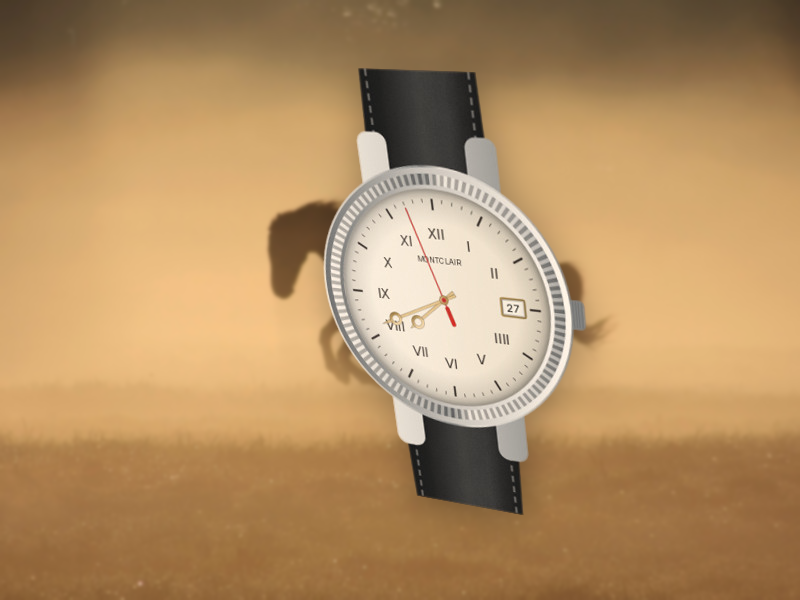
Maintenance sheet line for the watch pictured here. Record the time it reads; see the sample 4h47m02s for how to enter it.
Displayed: 7h40m57s
